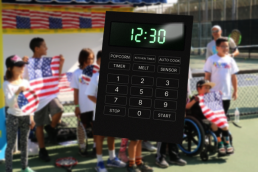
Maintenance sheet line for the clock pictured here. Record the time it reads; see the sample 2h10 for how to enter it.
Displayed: 12h30
